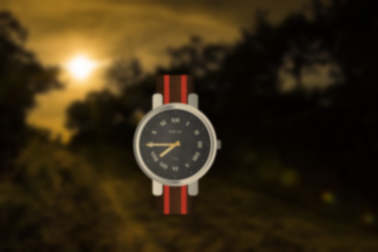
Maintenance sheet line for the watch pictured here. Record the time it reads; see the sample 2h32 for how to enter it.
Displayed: 7h45
